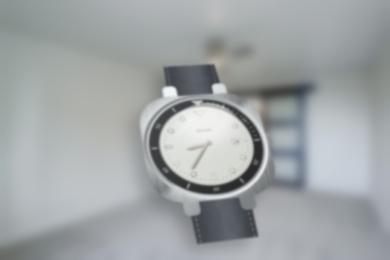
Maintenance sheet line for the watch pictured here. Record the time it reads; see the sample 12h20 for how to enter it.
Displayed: 8h36
